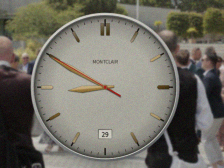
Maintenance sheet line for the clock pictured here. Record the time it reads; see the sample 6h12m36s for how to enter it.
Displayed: 8h49m50s
